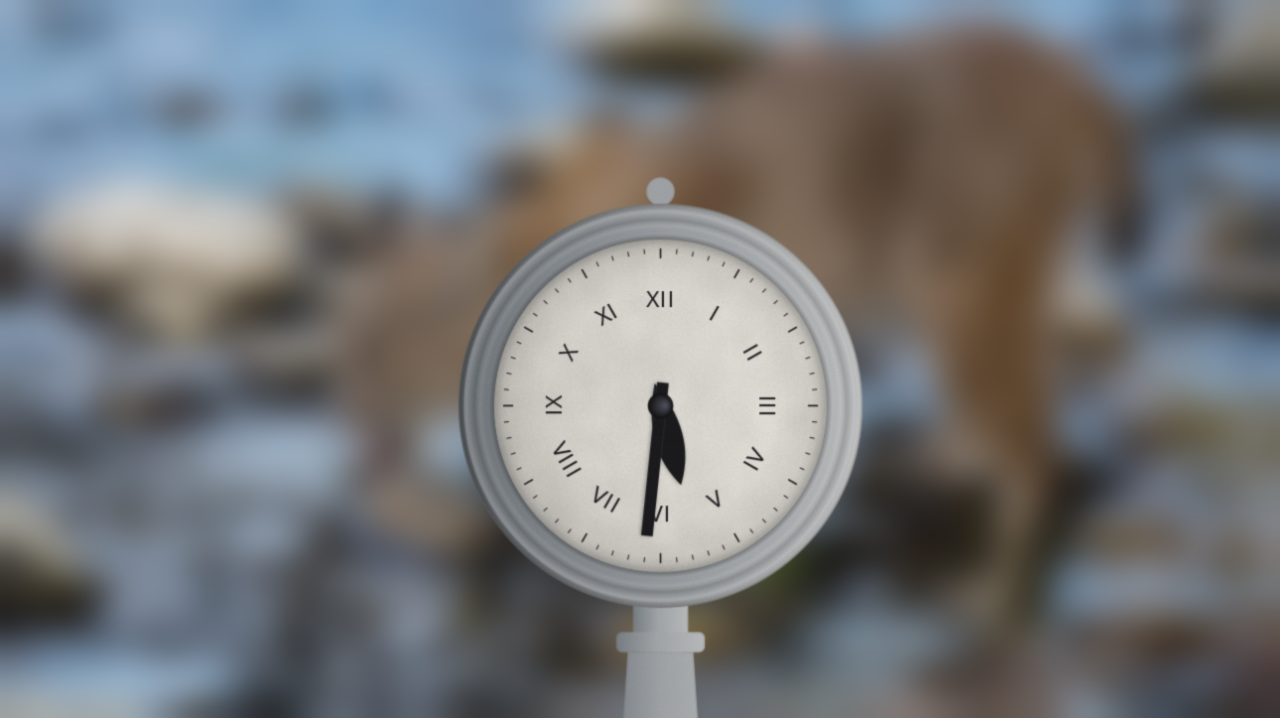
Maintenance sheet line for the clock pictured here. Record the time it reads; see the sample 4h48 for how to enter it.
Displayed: 5h31
